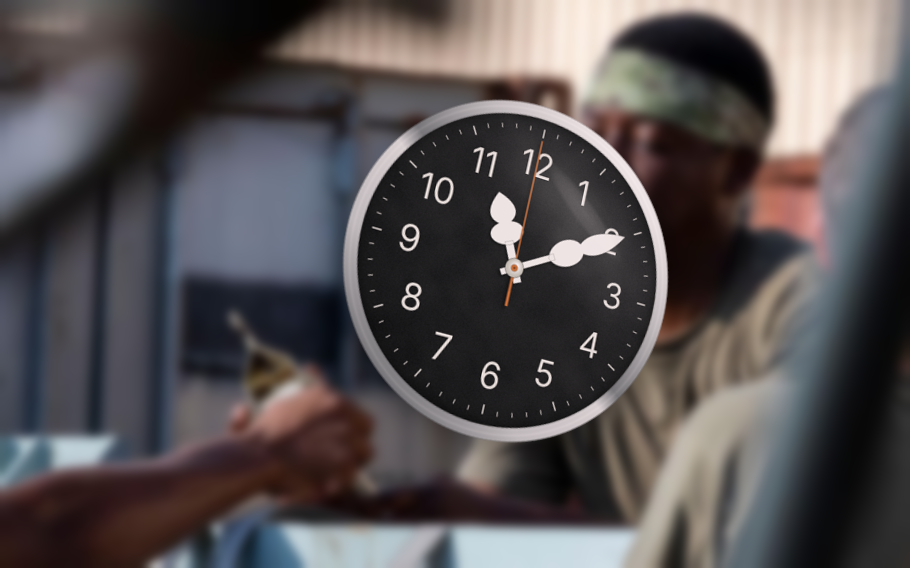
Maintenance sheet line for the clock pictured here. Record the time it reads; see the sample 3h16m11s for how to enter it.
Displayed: 11h10m00s
